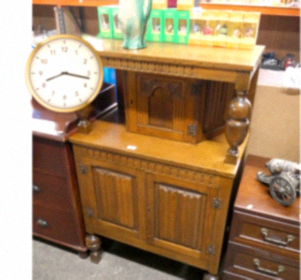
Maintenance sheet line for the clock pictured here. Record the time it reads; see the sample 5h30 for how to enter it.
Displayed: 8h17
